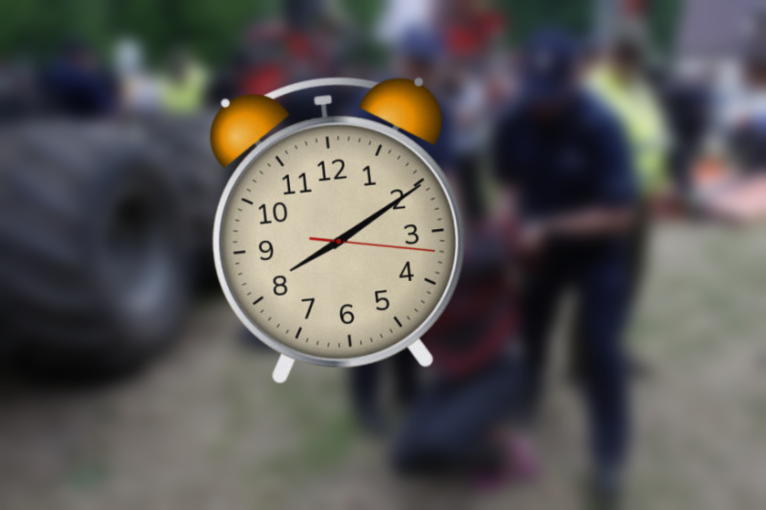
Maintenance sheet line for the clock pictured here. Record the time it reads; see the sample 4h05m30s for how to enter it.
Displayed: 8h10m17s
